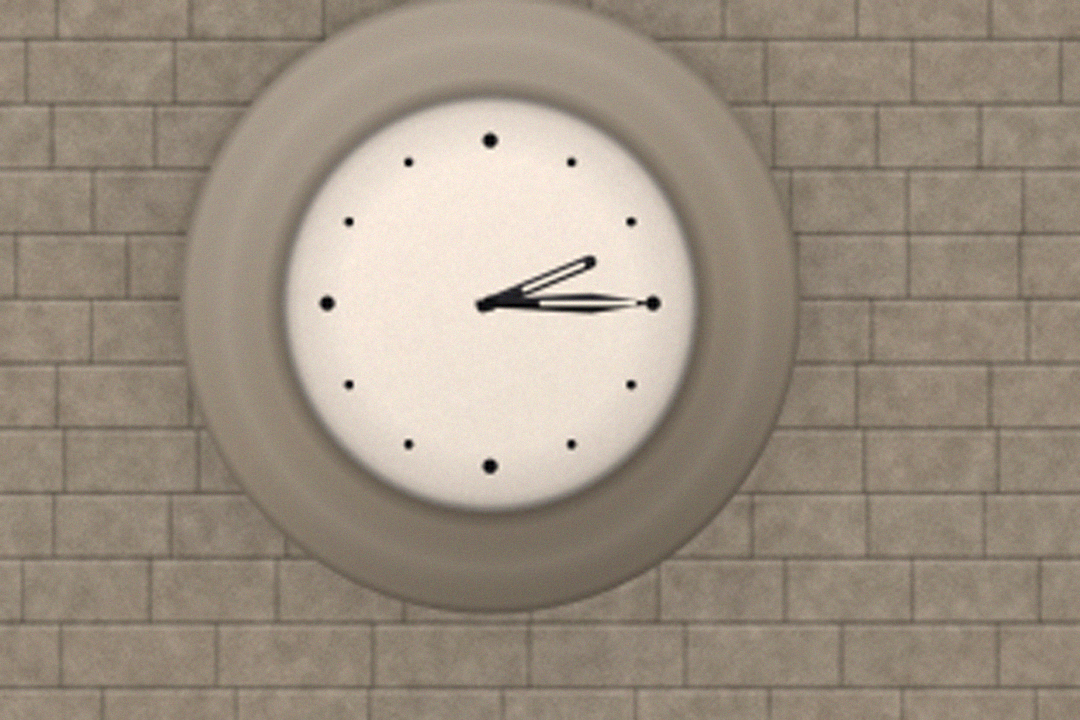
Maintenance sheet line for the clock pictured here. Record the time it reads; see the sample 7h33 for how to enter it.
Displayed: 2h15
